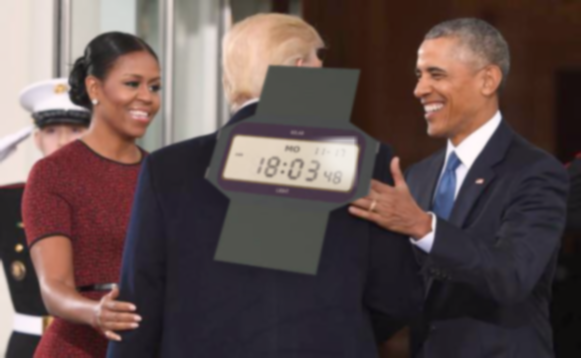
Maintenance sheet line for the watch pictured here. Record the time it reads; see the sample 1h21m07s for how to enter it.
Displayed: 18h03m48s
